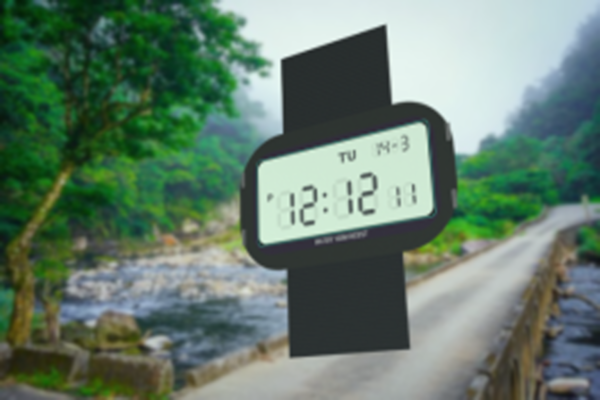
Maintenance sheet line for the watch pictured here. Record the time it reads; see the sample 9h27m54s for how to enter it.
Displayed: 12h12m11s
